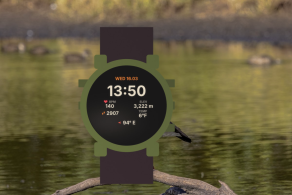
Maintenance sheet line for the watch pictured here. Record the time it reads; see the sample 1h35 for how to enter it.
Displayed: 13h50
